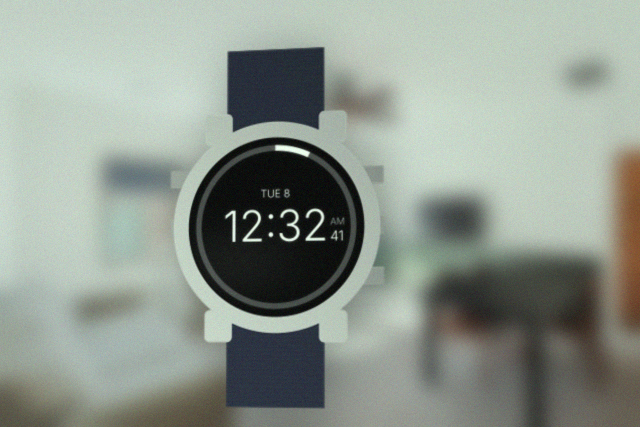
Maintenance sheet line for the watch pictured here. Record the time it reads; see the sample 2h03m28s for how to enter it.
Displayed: 12h32m41s
